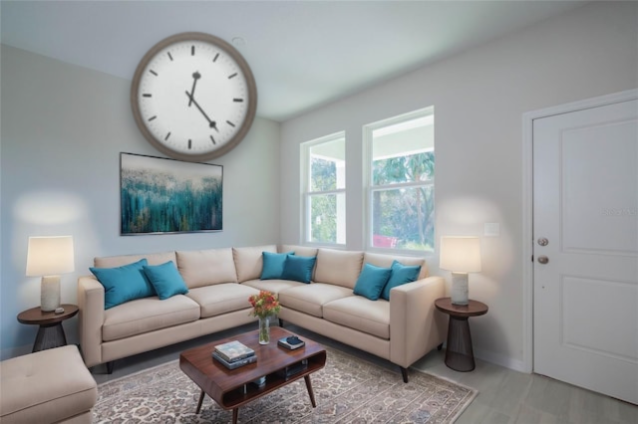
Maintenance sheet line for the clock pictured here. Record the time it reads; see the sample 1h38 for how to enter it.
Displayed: 12h23
